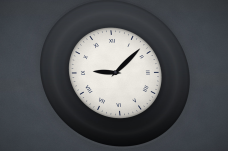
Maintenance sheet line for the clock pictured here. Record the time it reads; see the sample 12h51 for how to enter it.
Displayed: 9h08
